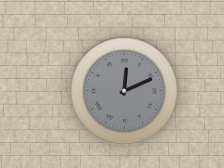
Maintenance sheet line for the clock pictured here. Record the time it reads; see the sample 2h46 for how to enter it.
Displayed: 12h11
